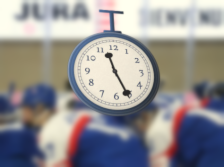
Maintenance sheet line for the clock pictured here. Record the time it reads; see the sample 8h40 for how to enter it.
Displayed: 11h26
